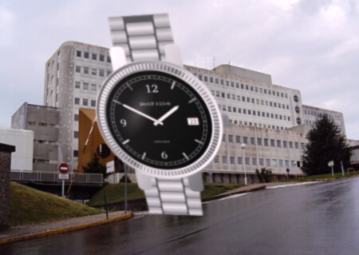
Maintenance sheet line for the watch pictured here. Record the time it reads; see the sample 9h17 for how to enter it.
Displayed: 1h50
